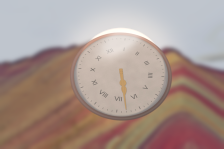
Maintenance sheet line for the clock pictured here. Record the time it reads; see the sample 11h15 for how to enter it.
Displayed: 6h33
